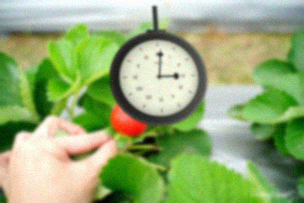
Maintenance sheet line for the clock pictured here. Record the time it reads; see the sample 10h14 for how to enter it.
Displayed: 3h01
